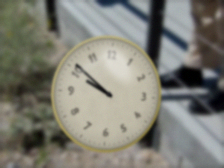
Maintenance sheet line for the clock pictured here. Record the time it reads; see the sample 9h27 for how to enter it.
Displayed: 9h51
